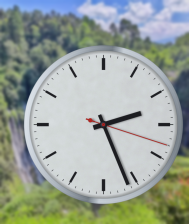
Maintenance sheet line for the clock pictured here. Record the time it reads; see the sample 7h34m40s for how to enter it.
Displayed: 2h26m18s
